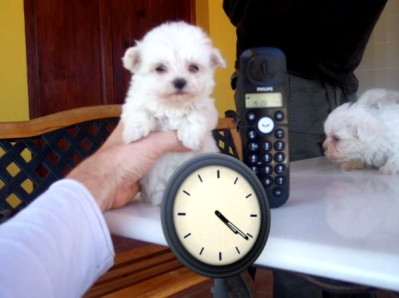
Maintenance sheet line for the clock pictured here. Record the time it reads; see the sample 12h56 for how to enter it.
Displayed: 4h21
